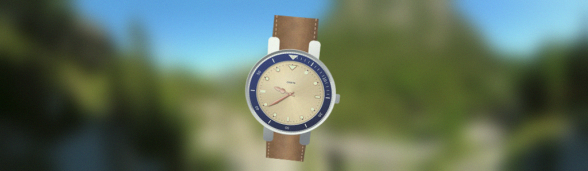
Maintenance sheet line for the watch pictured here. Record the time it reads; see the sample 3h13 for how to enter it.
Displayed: 9h39
